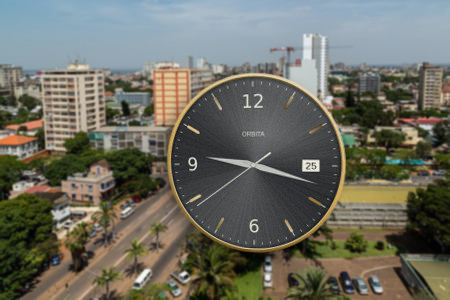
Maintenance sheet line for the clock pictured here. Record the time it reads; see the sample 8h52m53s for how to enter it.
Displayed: 9h17m39s
